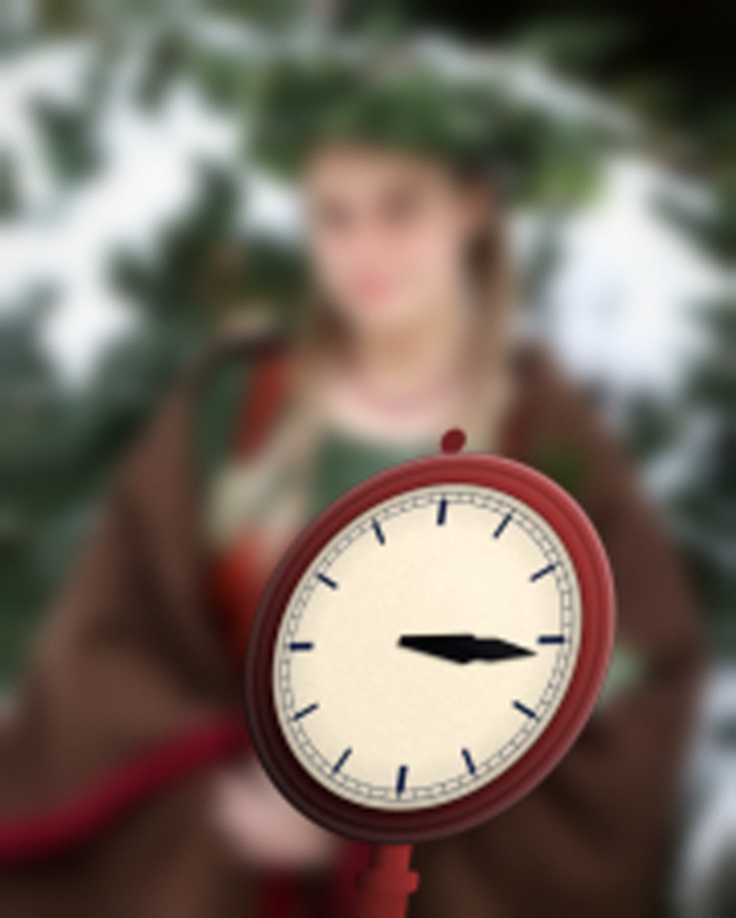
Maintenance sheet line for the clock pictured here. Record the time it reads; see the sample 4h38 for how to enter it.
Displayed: 3h16
